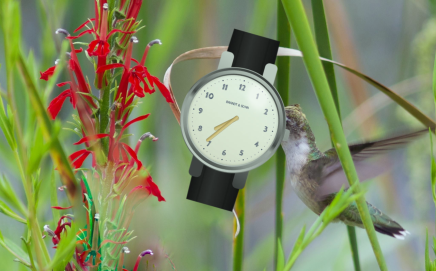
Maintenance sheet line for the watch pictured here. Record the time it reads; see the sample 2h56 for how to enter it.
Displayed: 7h36
